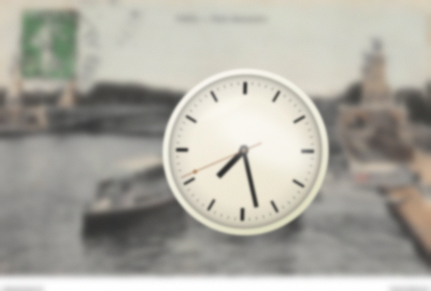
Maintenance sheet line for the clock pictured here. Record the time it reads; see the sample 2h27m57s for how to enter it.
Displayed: 7h27m41s
